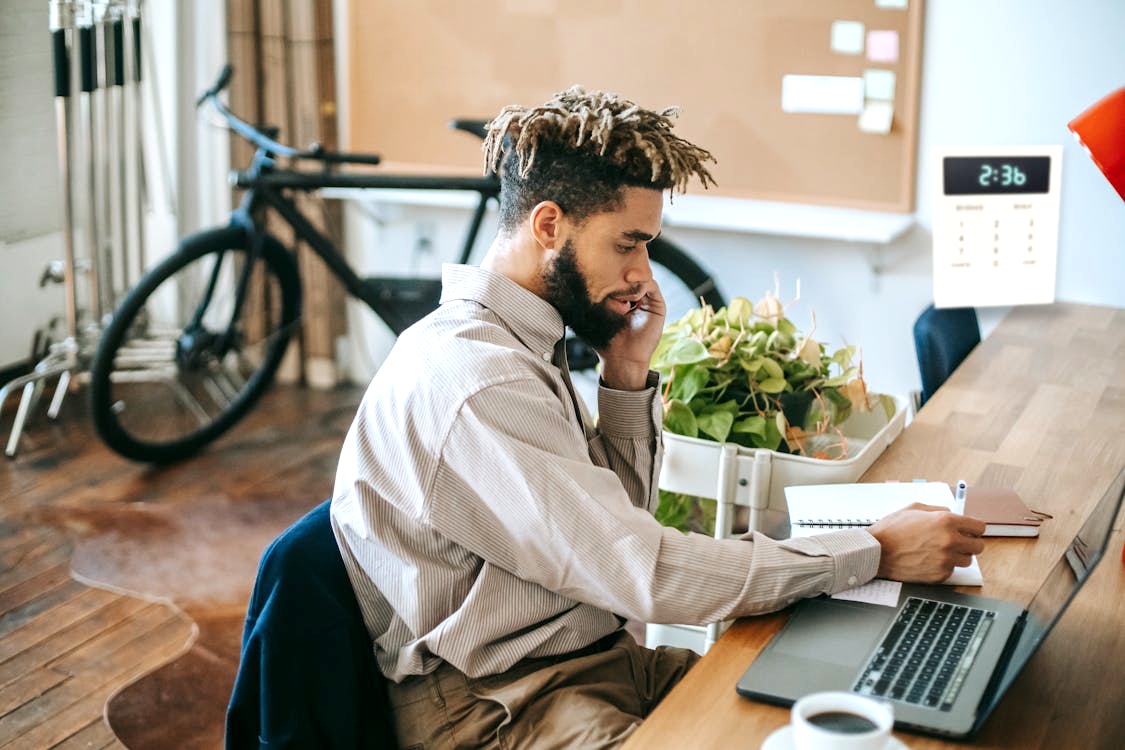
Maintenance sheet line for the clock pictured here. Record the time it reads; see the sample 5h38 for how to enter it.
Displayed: 2h36
